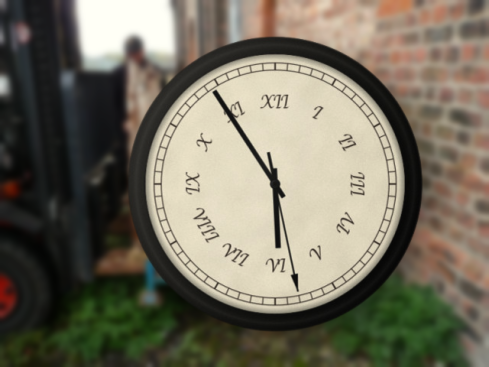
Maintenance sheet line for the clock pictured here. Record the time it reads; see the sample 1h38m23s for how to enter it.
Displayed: 5h54m28s
